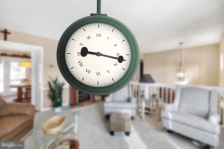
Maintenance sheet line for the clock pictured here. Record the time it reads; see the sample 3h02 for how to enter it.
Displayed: 9h17
